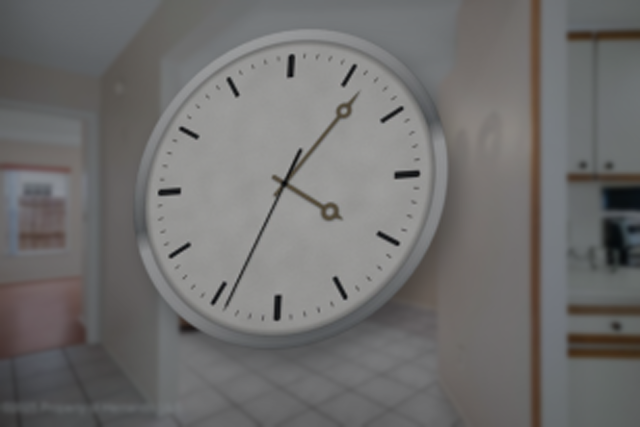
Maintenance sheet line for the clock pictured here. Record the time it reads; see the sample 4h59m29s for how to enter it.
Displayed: 4h06m34s
